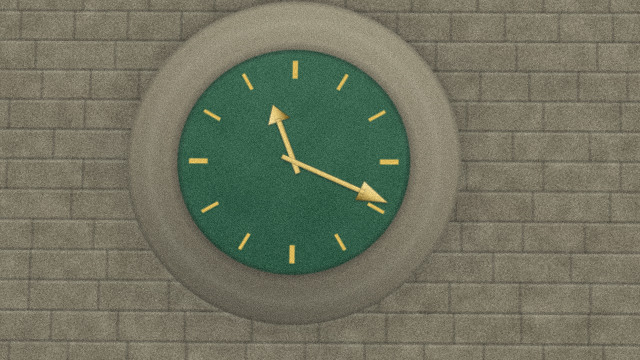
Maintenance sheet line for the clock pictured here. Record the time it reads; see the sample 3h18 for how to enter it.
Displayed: 11h19
